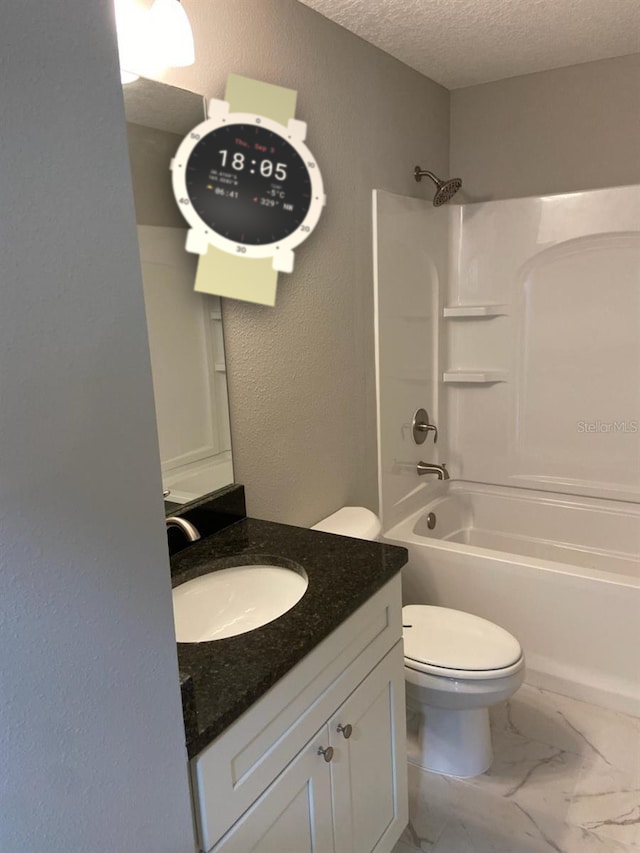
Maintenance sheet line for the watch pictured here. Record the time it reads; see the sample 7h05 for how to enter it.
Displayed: 18h05
